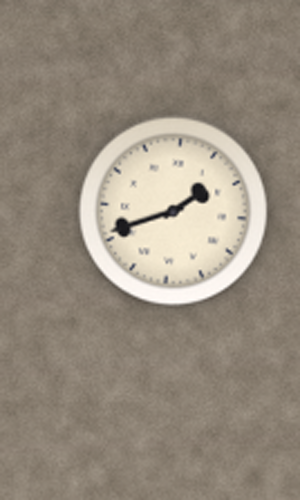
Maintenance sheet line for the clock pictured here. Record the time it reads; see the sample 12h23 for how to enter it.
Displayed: 1h41
